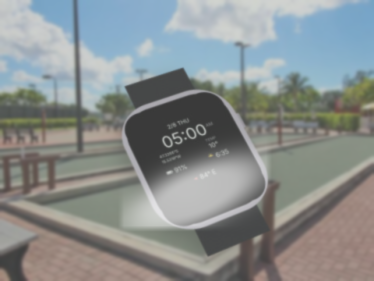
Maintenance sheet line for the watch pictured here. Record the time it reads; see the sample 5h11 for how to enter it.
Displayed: 5h00
